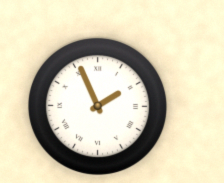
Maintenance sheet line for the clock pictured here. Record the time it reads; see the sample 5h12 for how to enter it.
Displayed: 1h56
